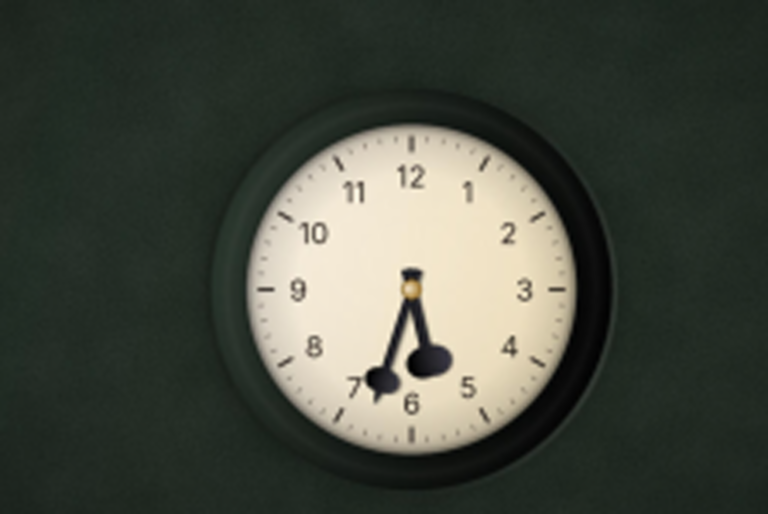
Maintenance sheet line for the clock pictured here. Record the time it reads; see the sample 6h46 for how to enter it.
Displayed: 5h33
